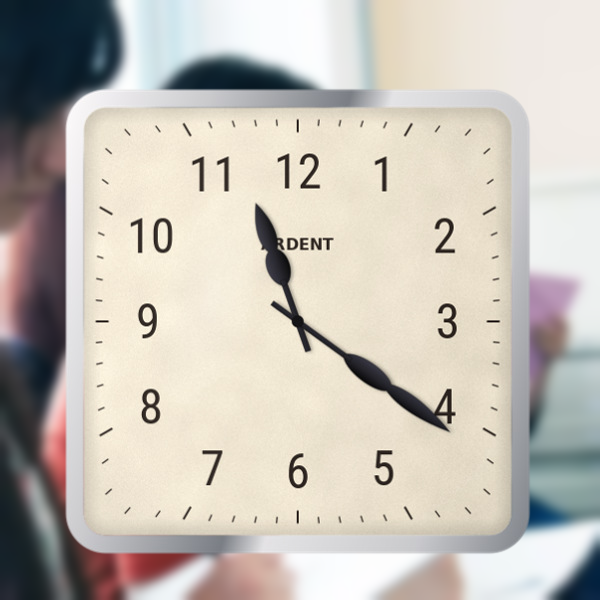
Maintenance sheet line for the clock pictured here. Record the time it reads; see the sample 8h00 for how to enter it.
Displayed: 11h21
